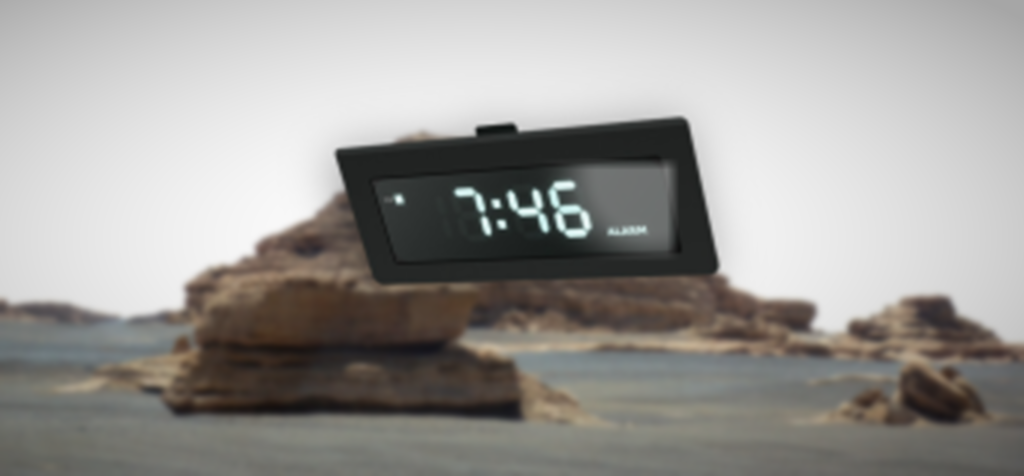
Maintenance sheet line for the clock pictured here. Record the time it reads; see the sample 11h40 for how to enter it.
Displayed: 7h46
